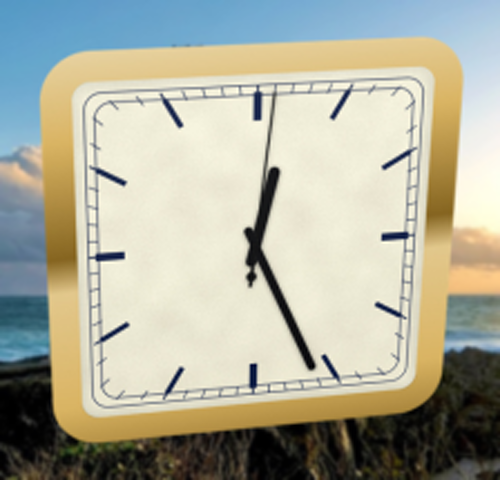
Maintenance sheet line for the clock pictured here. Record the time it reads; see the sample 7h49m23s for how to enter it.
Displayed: 12h26m01s
